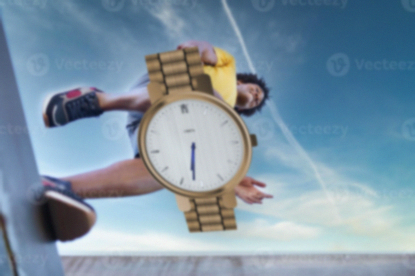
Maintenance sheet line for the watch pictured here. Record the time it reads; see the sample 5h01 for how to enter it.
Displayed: 6h32
